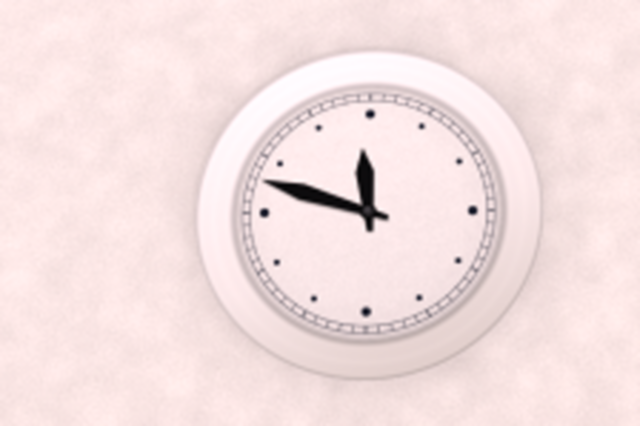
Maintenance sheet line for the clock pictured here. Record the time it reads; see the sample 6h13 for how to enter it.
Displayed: 11h48
